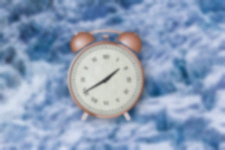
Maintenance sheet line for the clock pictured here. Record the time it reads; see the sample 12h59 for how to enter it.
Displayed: 1h40
